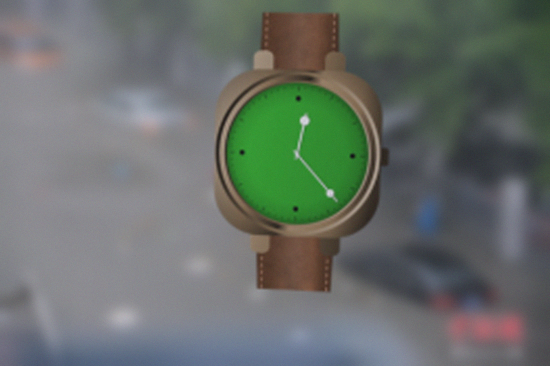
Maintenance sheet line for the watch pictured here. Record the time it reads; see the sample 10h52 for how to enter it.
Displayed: 12h23
